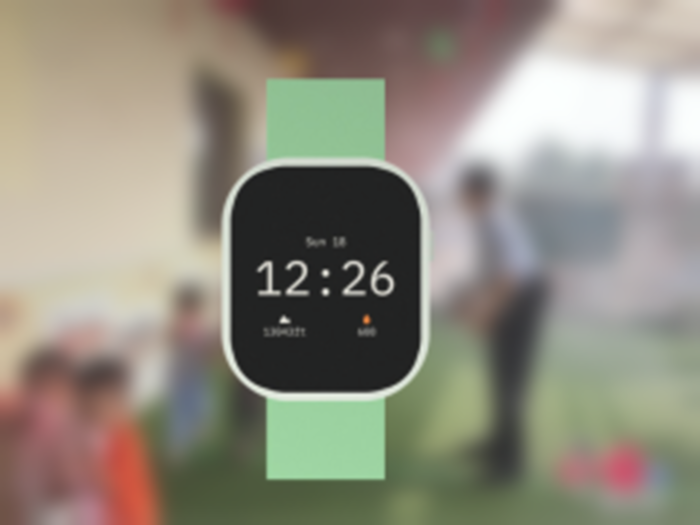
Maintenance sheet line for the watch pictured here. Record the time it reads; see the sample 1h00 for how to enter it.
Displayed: 12h26
